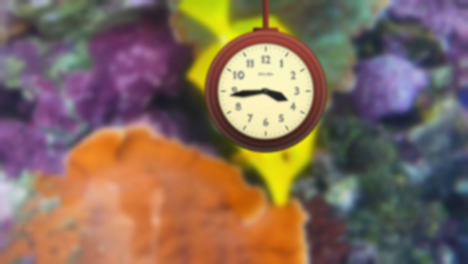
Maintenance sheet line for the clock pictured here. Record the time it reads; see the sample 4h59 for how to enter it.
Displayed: 3h44
